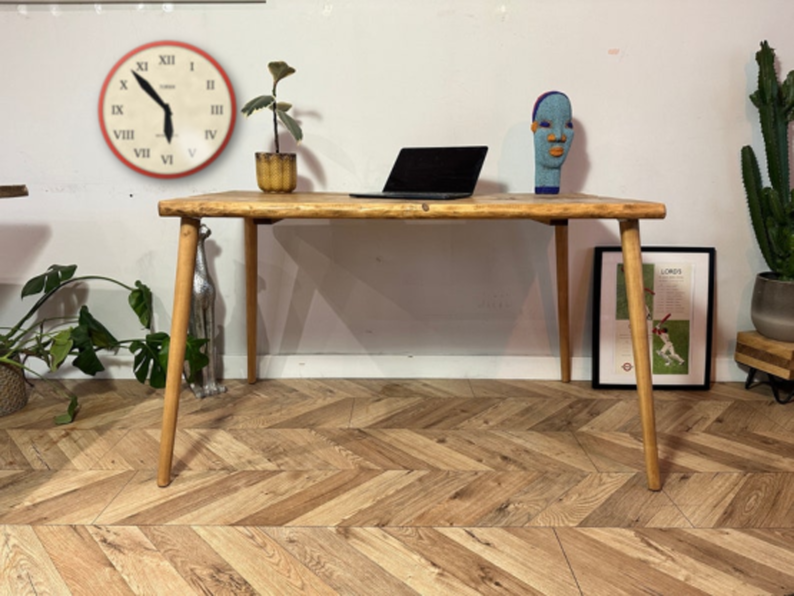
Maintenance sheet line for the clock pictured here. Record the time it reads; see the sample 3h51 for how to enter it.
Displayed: 5h53
